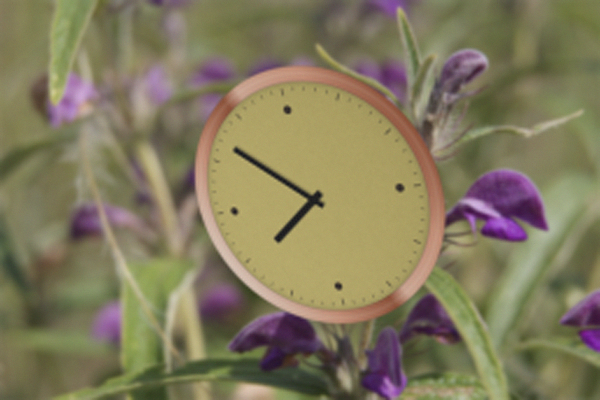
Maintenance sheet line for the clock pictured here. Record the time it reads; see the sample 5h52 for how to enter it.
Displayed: 7h52
